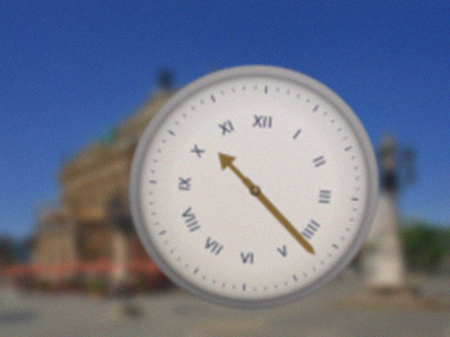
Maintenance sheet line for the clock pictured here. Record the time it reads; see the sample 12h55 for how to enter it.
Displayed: 10h22
